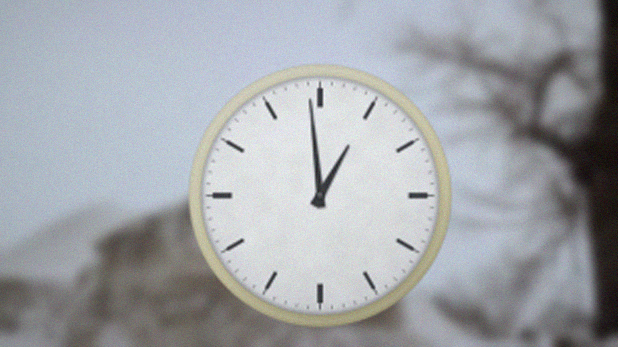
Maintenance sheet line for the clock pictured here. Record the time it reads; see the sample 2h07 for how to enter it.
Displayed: 12h59
